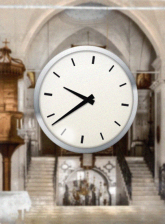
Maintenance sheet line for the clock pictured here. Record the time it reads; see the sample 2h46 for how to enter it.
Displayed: 9h38
